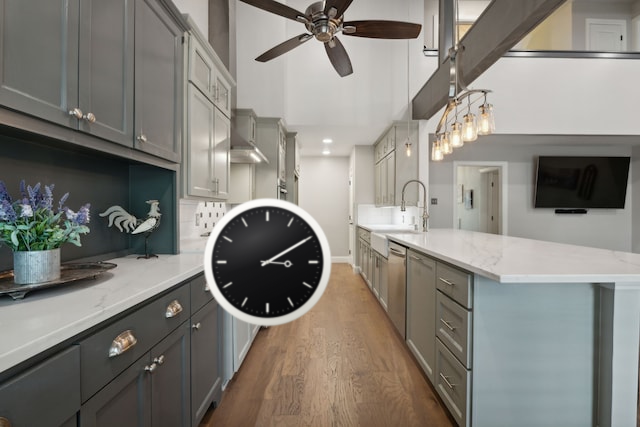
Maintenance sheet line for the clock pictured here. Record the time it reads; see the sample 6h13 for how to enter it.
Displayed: 3h10
